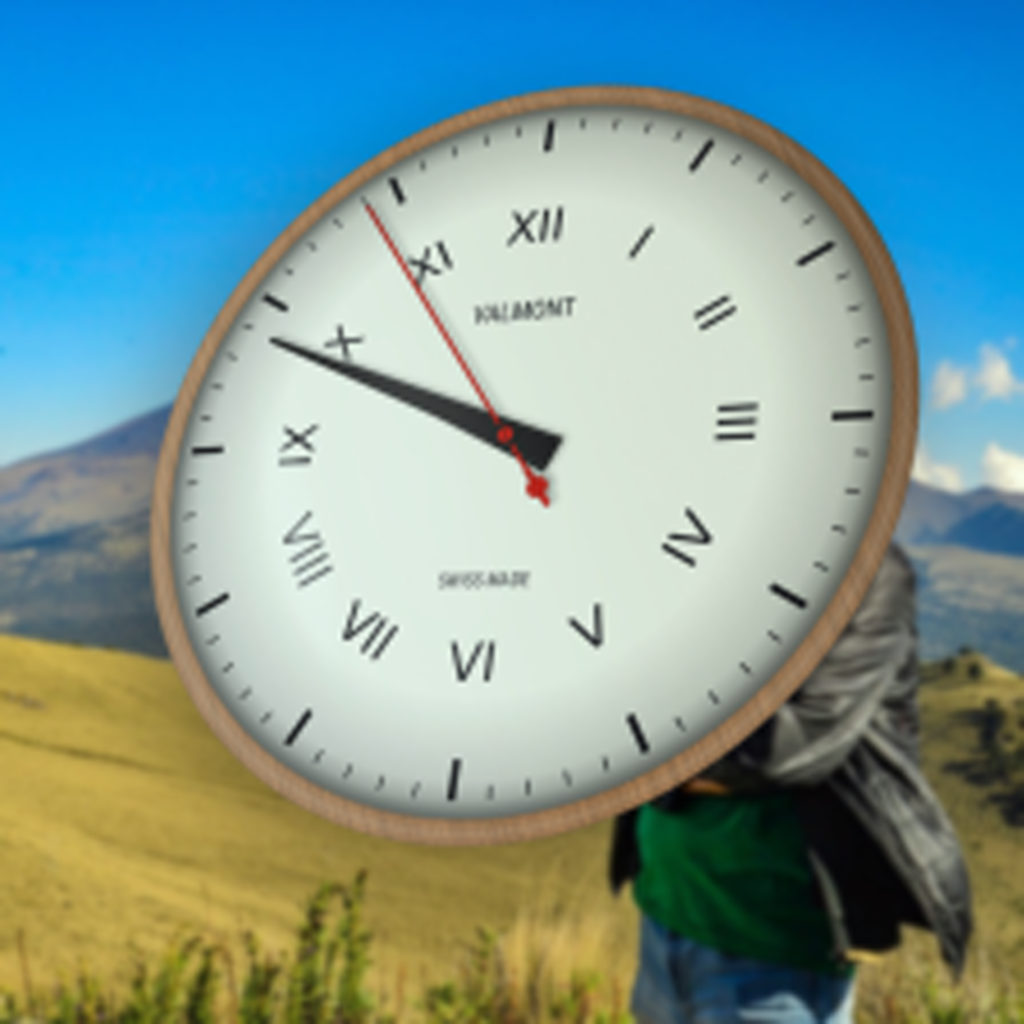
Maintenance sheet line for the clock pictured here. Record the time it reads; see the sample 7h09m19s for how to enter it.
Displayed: 9h48m54s
